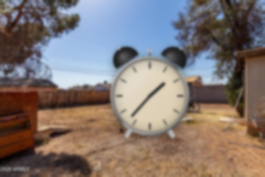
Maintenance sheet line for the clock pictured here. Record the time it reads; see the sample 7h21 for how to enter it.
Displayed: 1h37
